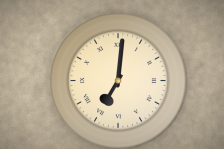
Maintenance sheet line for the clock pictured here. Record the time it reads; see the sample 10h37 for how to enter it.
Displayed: 7h01
